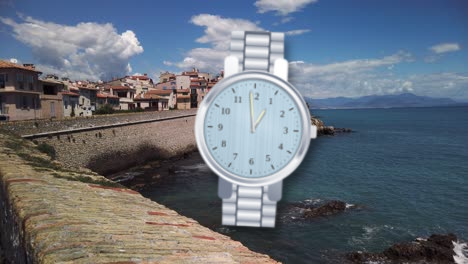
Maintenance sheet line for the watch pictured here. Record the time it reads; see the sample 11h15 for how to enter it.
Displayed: 12h59
